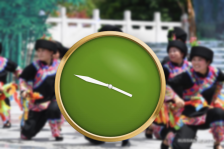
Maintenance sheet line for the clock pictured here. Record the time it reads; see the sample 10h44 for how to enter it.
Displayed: 3h48
